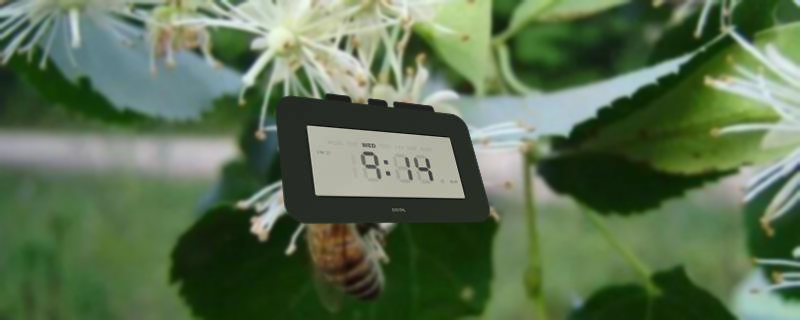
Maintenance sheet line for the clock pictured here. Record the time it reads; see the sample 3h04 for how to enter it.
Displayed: 9h14
